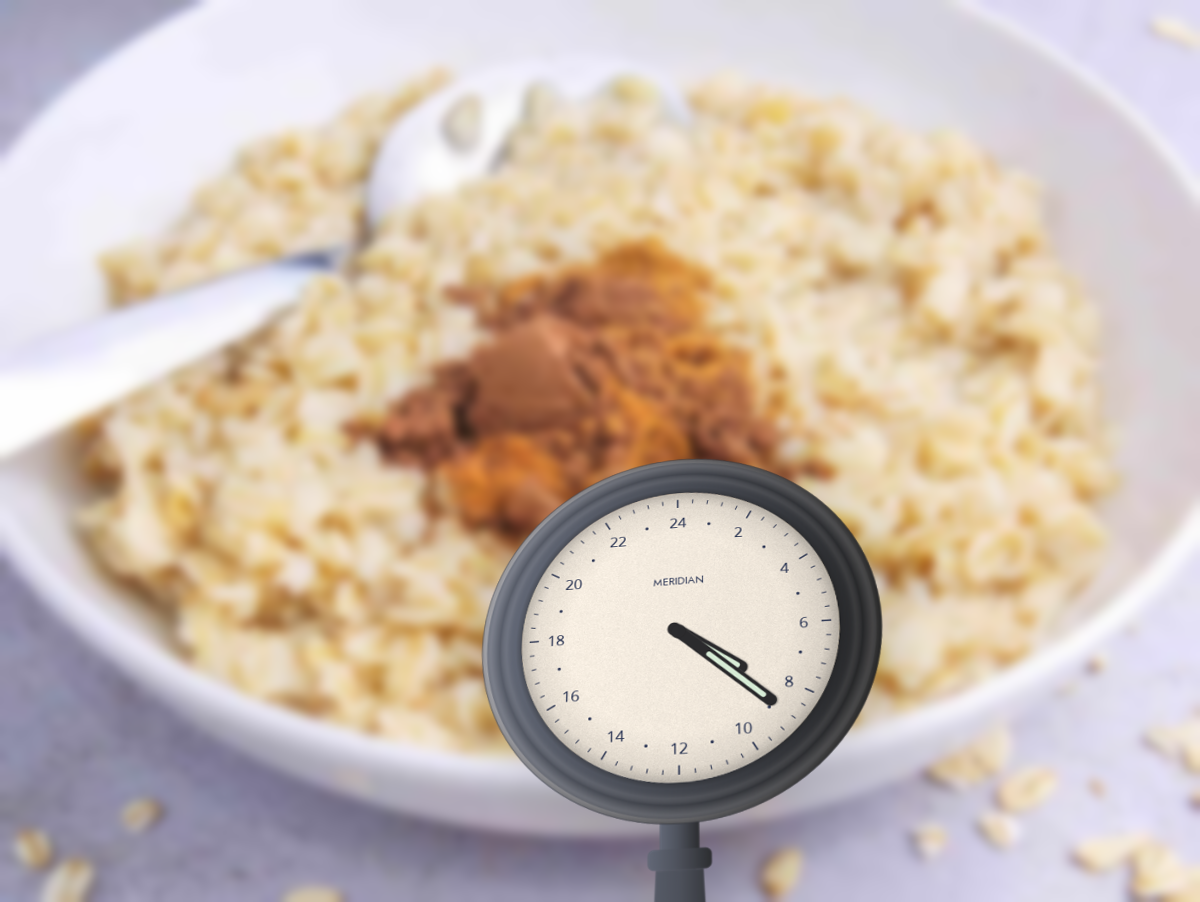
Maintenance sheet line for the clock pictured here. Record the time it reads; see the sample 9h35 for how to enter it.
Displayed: 8h22
